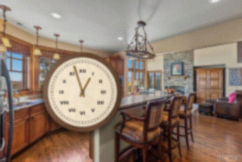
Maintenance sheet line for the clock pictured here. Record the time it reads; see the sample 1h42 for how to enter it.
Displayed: 12h57
